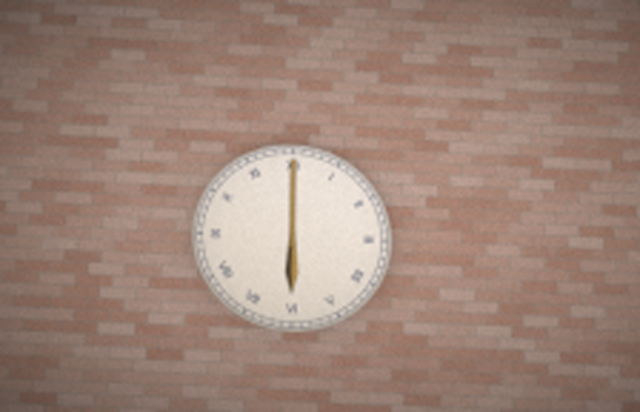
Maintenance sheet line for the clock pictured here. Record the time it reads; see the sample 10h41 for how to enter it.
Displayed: 6h00
